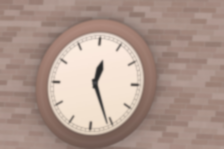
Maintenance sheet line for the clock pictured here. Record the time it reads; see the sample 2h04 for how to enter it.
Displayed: 12h26
